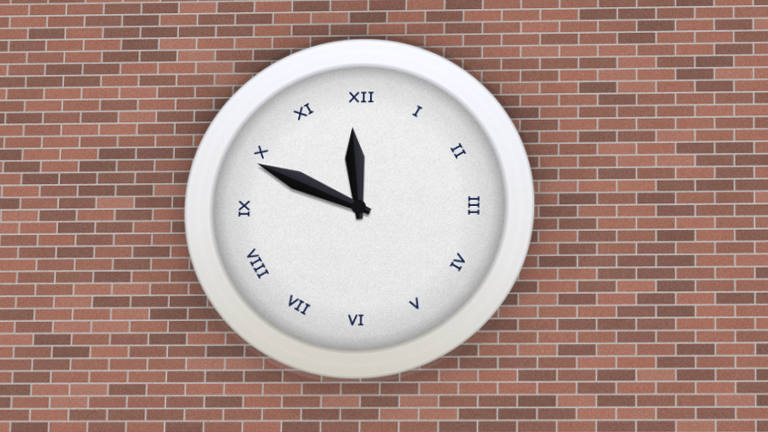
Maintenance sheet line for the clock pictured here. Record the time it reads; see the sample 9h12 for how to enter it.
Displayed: 11h49
